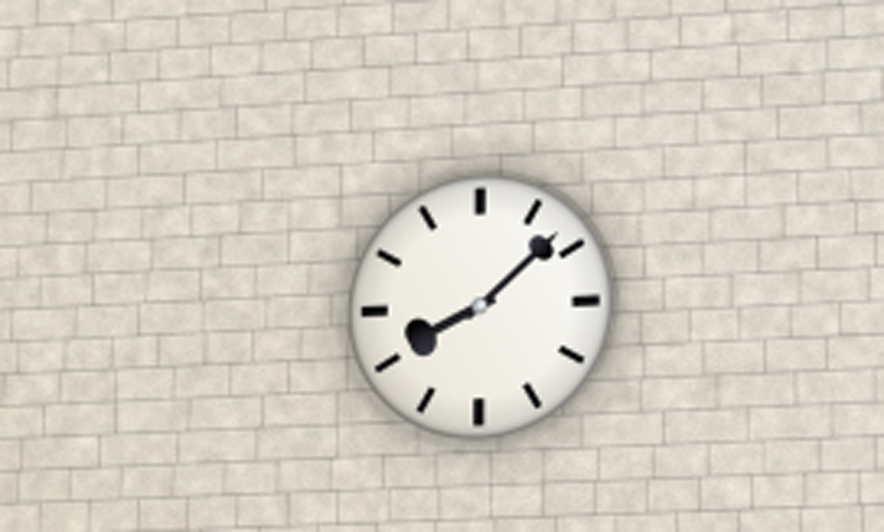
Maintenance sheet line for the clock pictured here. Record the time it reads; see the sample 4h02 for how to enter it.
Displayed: 8h08
